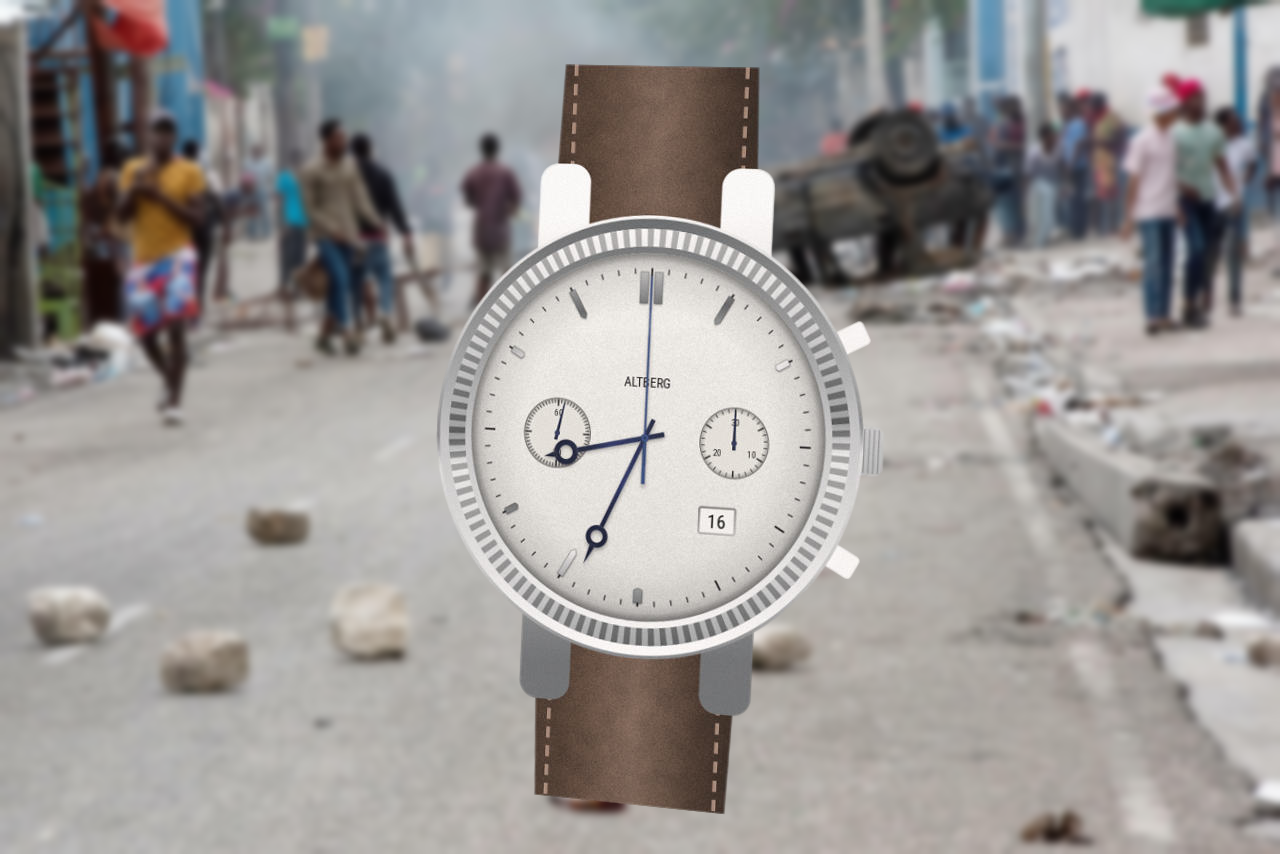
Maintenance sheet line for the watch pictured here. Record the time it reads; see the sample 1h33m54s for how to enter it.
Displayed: 8h34m02s
